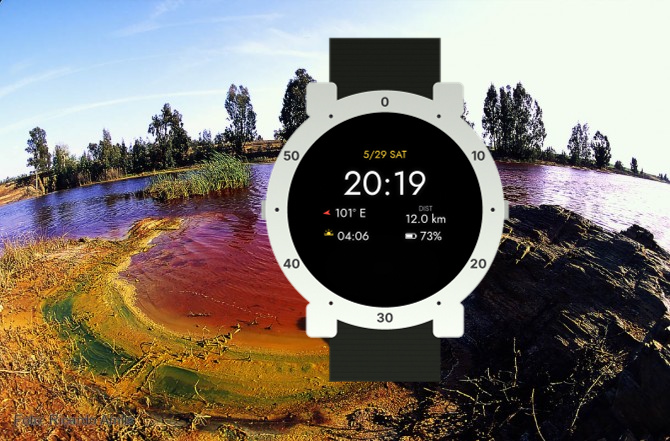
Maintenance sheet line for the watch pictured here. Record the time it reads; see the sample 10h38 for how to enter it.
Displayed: 20h19
